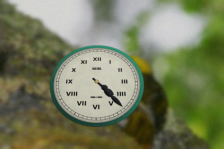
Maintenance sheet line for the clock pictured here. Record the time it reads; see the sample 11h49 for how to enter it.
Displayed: 4h23
